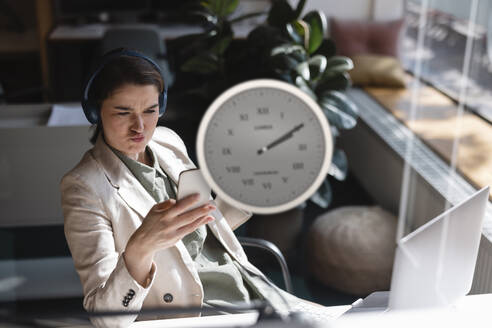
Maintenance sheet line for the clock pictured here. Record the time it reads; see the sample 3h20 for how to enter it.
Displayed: 2h10
